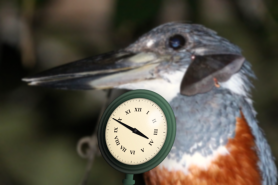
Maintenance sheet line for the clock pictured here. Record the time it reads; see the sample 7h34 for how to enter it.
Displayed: 3h49
